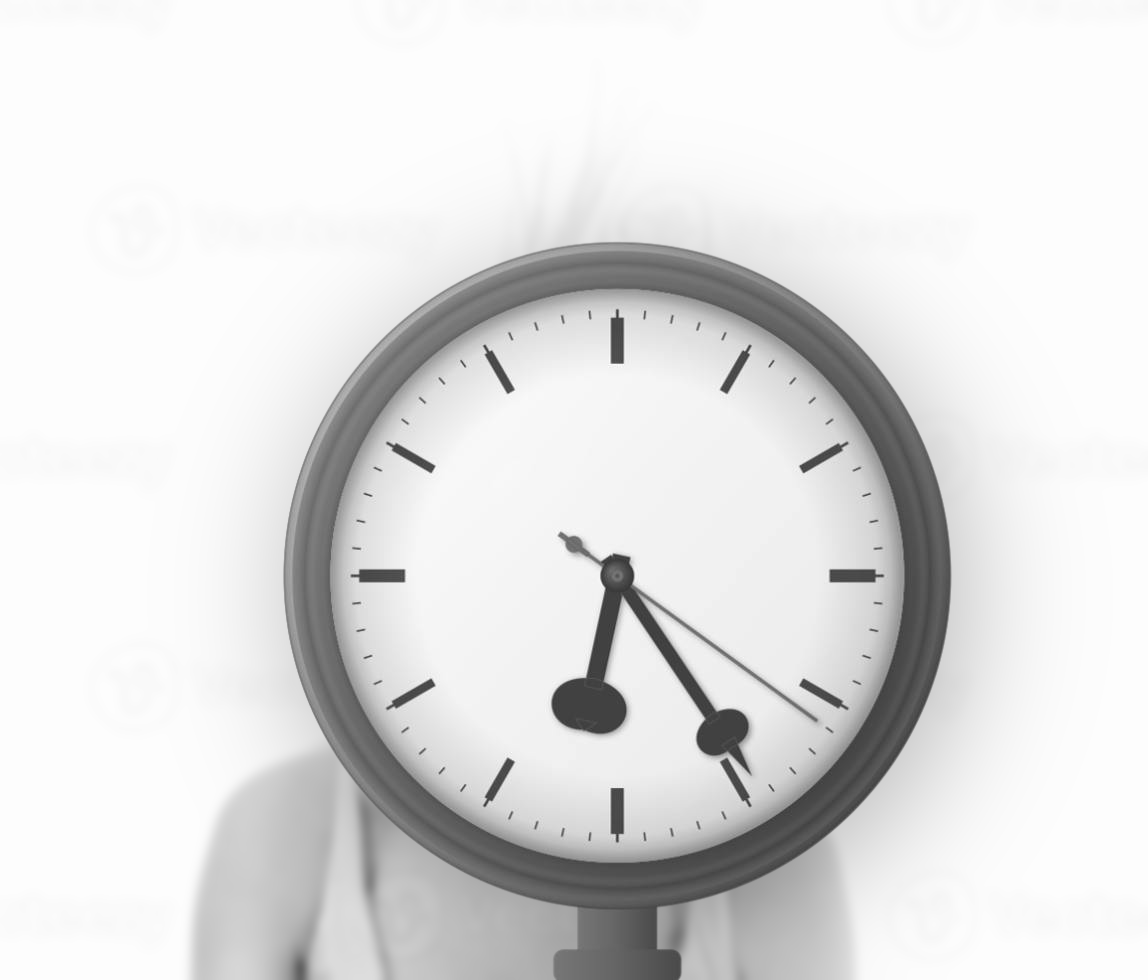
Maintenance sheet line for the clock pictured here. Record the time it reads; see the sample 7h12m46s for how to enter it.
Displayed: 6h24m21s
